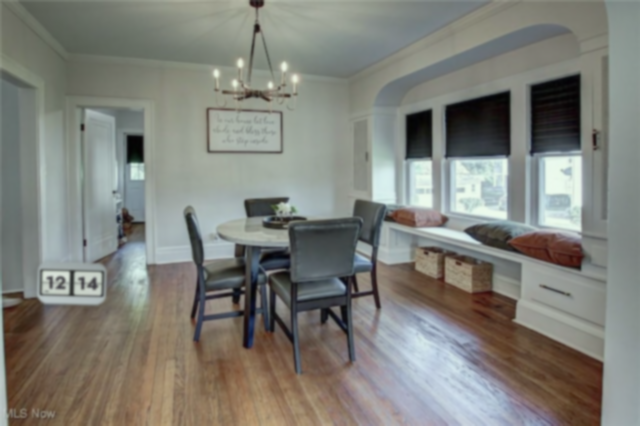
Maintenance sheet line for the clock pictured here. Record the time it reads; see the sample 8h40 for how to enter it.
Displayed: 12h14
